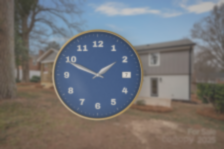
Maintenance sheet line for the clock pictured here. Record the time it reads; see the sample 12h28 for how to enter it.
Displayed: 1h49
